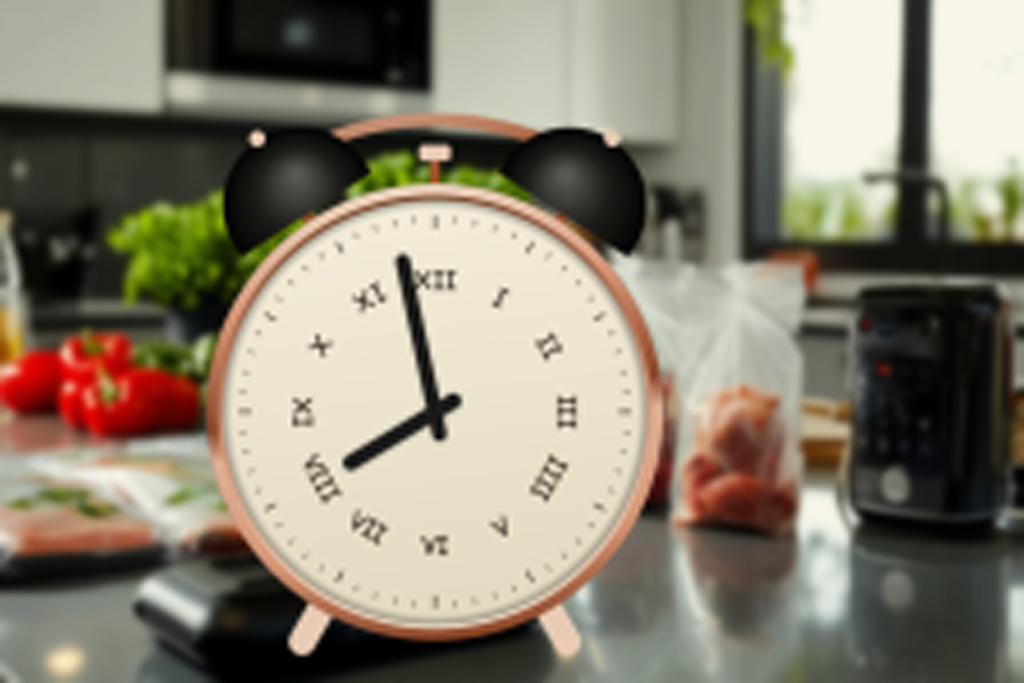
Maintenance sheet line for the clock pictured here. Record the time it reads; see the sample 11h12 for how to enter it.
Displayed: 7h58
